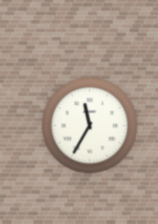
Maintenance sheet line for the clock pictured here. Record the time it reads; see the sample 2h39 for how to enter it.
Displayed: 11h35
